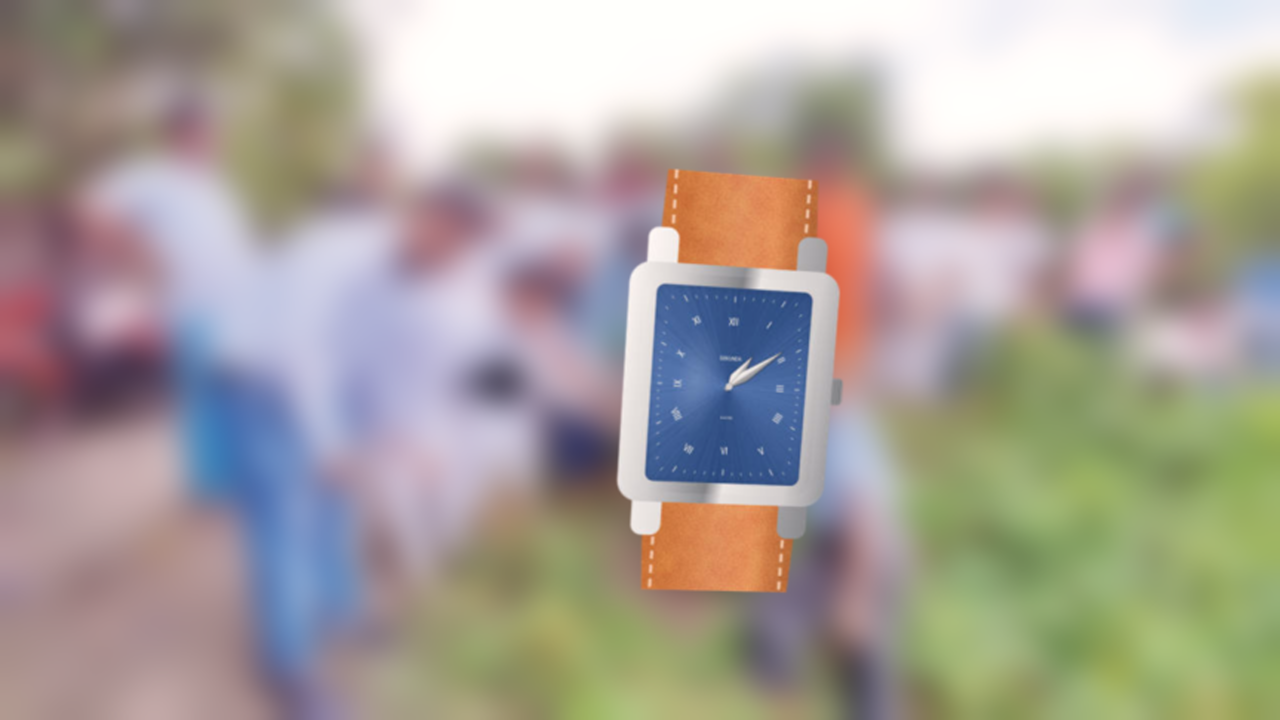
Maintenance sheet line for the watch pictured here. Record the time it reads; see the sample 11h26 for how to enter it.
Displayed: 1h09
